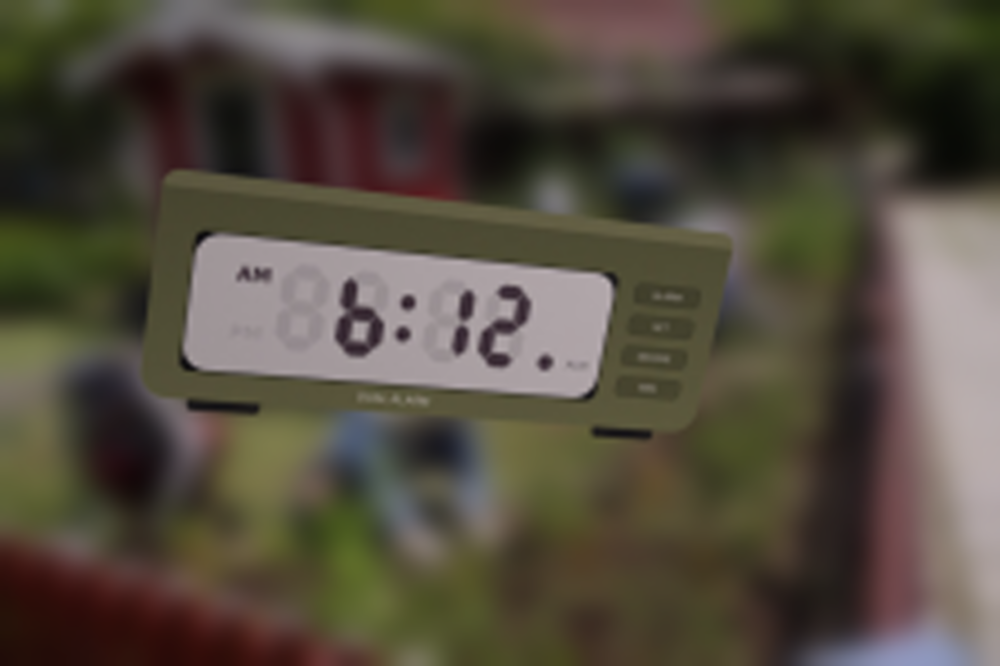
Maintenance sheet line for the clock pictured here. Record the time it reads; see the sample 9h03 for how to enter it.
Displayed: 6h12
